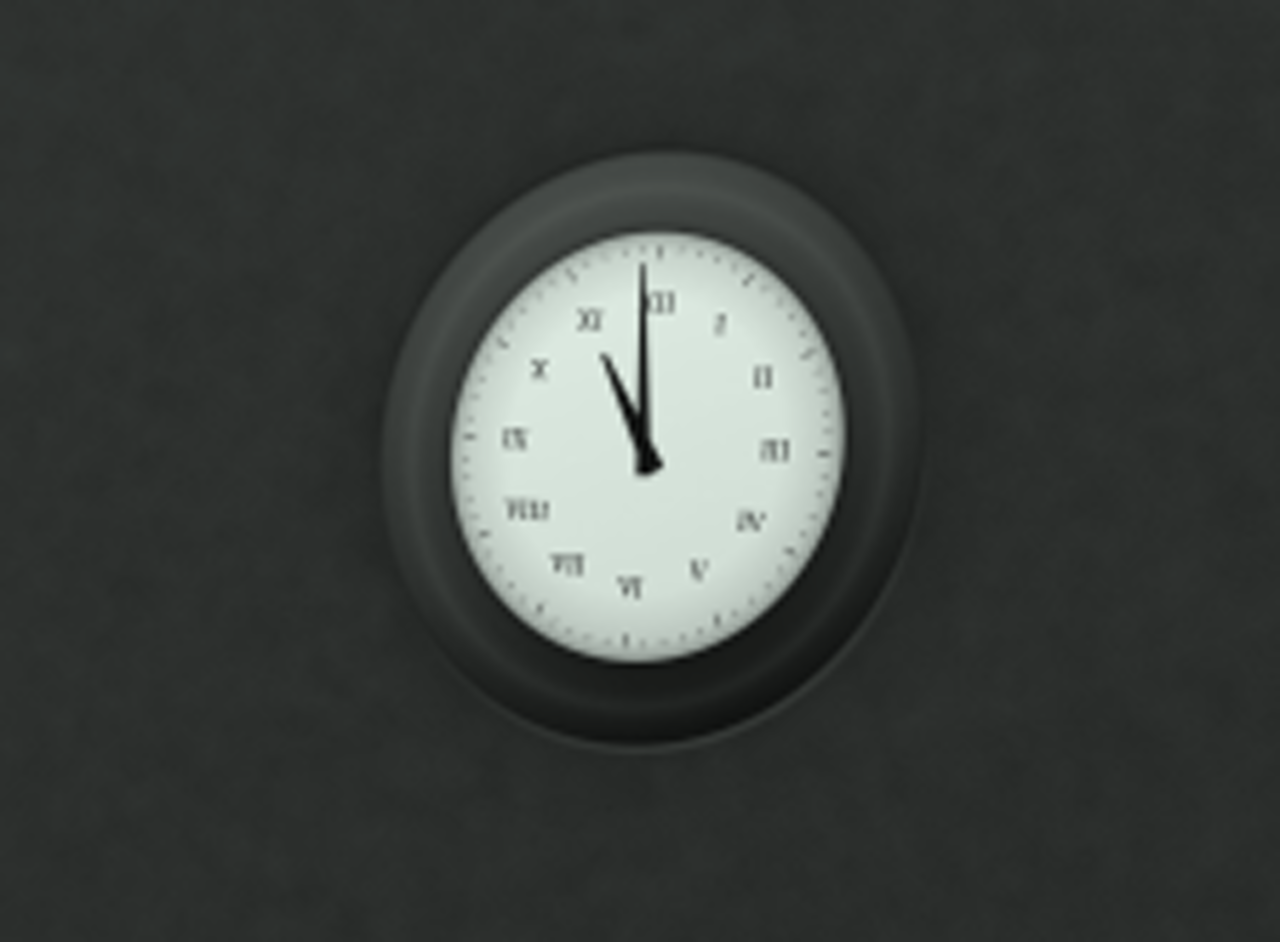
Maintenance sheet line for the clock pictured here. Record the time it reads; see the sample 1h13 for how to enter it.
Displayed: 10h59
